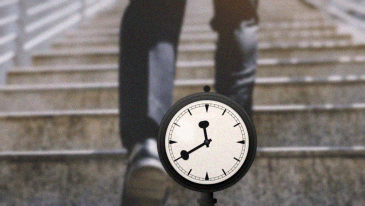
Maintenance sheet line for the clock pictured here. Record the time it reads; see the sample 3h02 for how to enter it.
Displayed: 11h40
